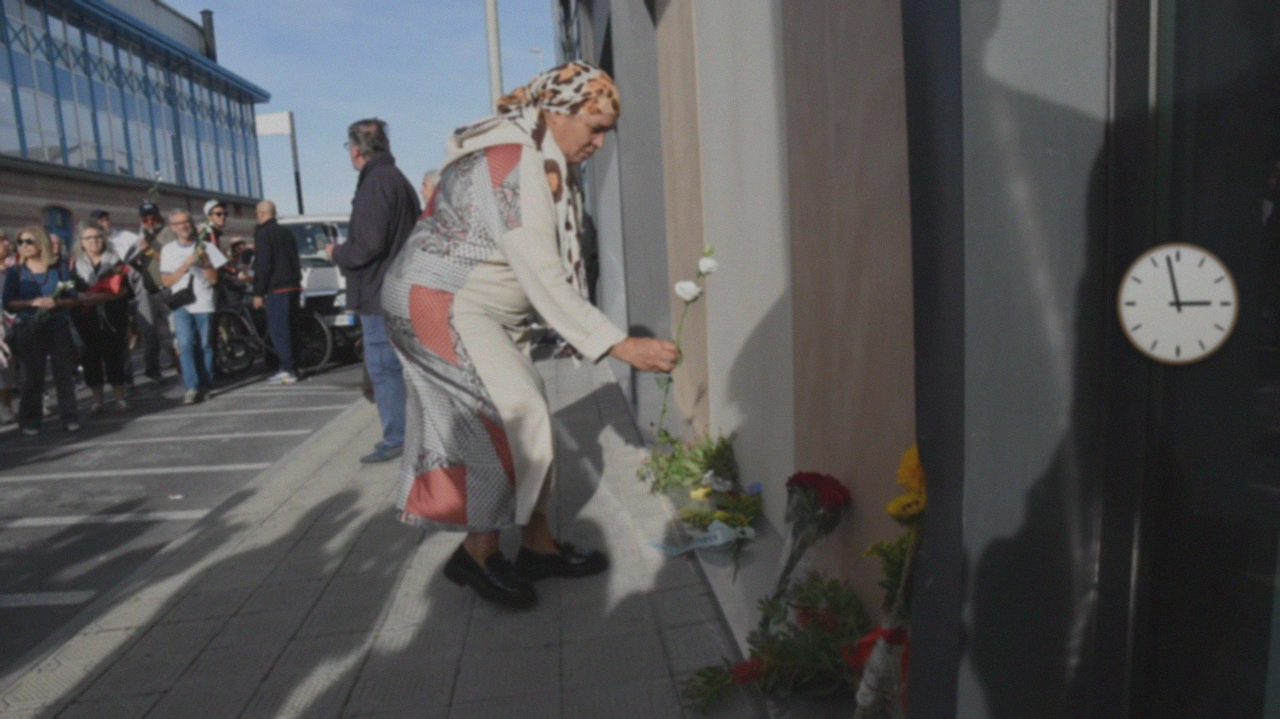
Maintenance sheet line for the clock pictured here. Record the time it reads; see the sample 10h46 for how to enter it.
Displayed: 2h58
